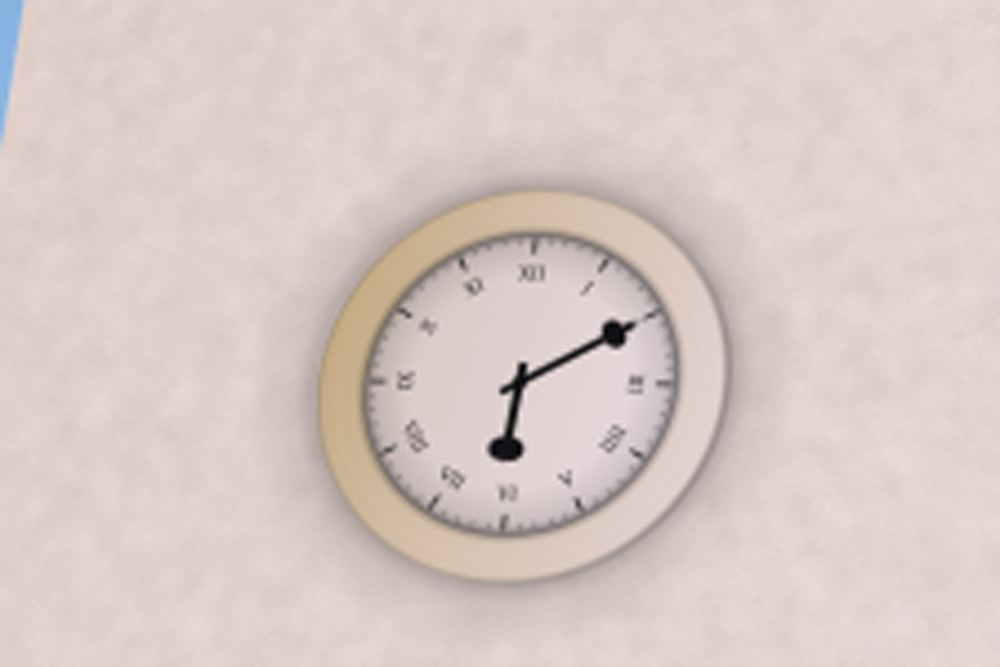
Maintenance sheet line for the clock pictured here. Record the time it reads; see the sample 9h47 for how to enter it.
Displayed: 6h10
